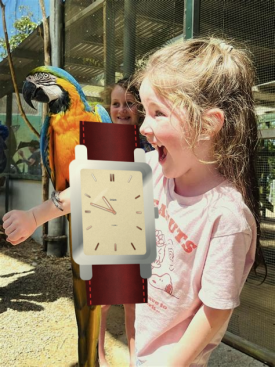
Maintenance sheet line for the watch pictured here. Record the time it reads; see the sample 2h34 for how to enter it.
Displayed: 10h48
